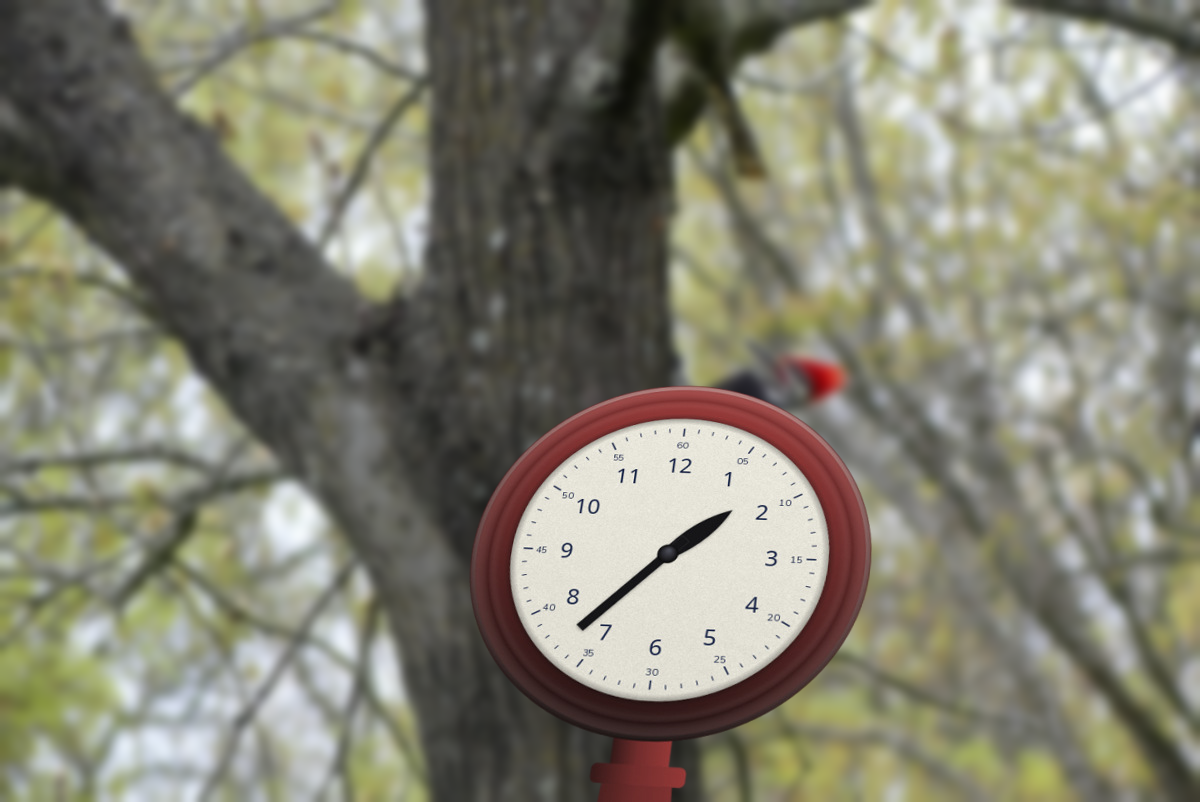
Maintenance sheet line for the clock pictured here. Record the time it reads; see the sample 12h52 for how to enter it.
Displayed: 1h37
